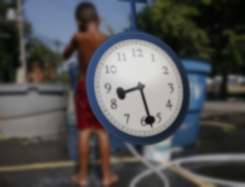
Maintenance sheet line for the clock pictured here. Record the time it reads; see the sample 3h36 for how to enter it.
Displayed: 8h28
